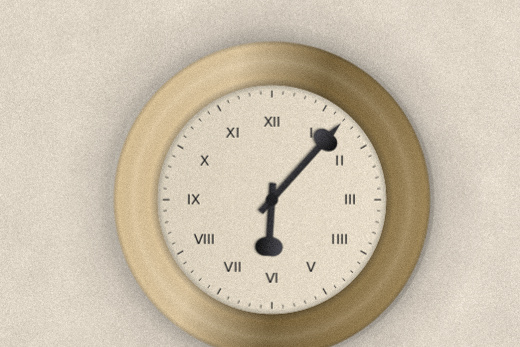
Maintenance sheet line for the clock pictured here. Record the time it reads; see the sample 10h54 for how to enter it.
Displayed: 6h07
